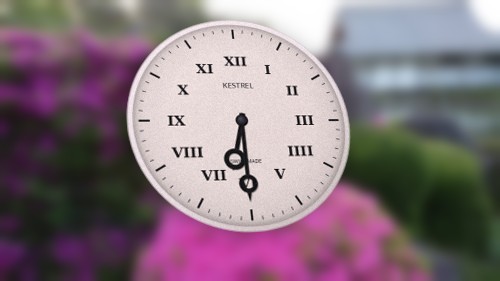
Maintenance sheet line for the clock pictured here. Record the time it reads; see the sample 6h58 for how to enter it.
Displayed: 6h30
